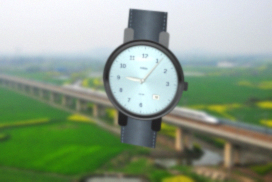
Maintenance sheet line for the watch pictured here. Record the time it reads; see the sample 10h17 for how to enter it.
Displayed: 9h06
